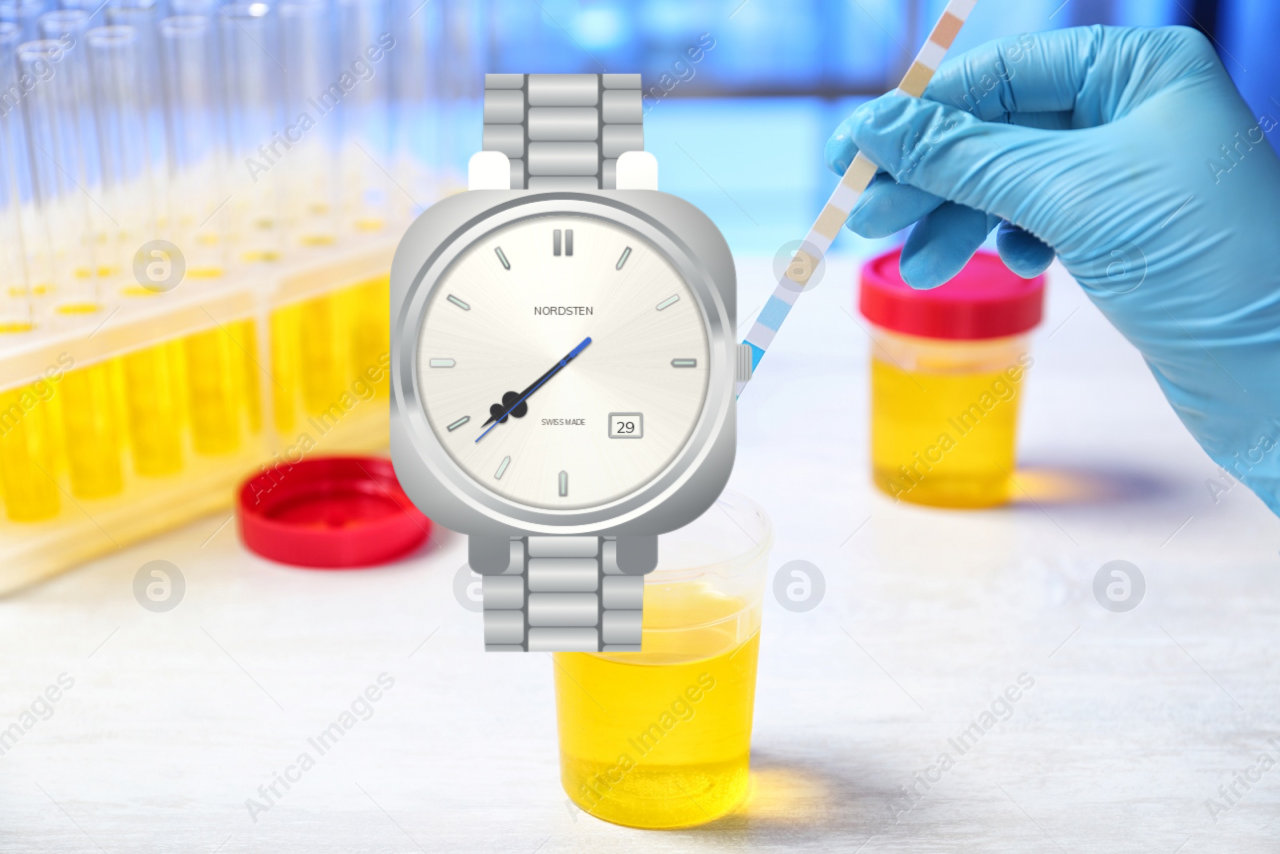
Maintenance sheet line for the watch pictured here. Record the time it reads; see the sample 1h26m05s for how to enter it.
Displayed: 7h38m38s
